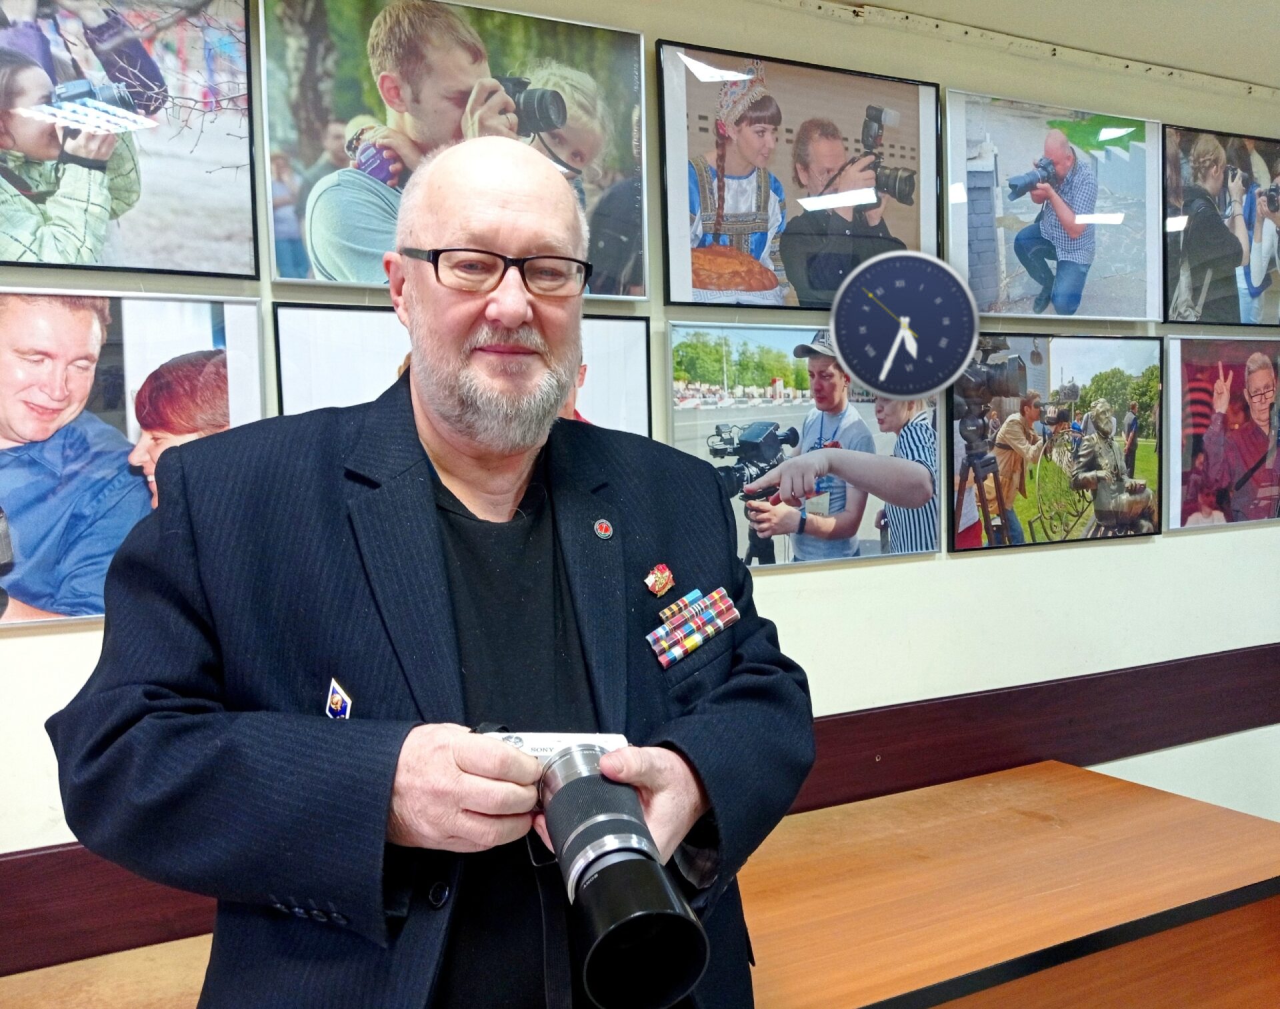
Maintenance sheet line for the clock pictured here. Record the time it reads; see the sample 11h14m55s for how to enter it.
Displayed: 5h34m53s
